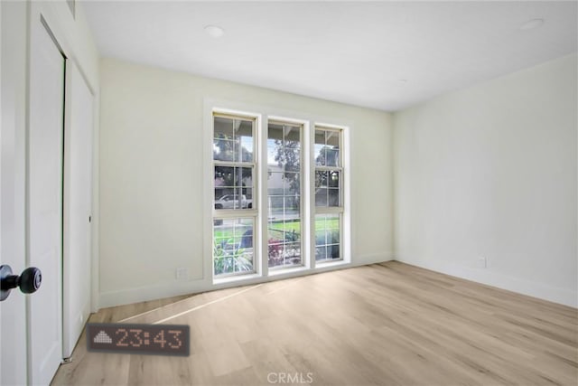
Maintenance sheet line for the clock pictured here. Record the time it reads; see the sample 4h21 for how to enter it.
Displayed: 23h43
